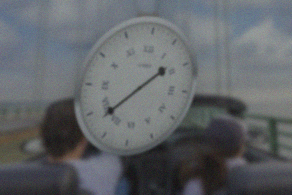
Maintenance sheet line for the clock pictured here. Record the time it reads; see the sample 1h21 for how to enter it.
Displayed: 1h38
